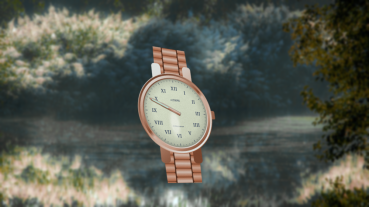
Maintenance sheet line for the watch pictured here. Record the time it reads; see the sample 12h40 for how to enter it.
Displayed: 9h49
